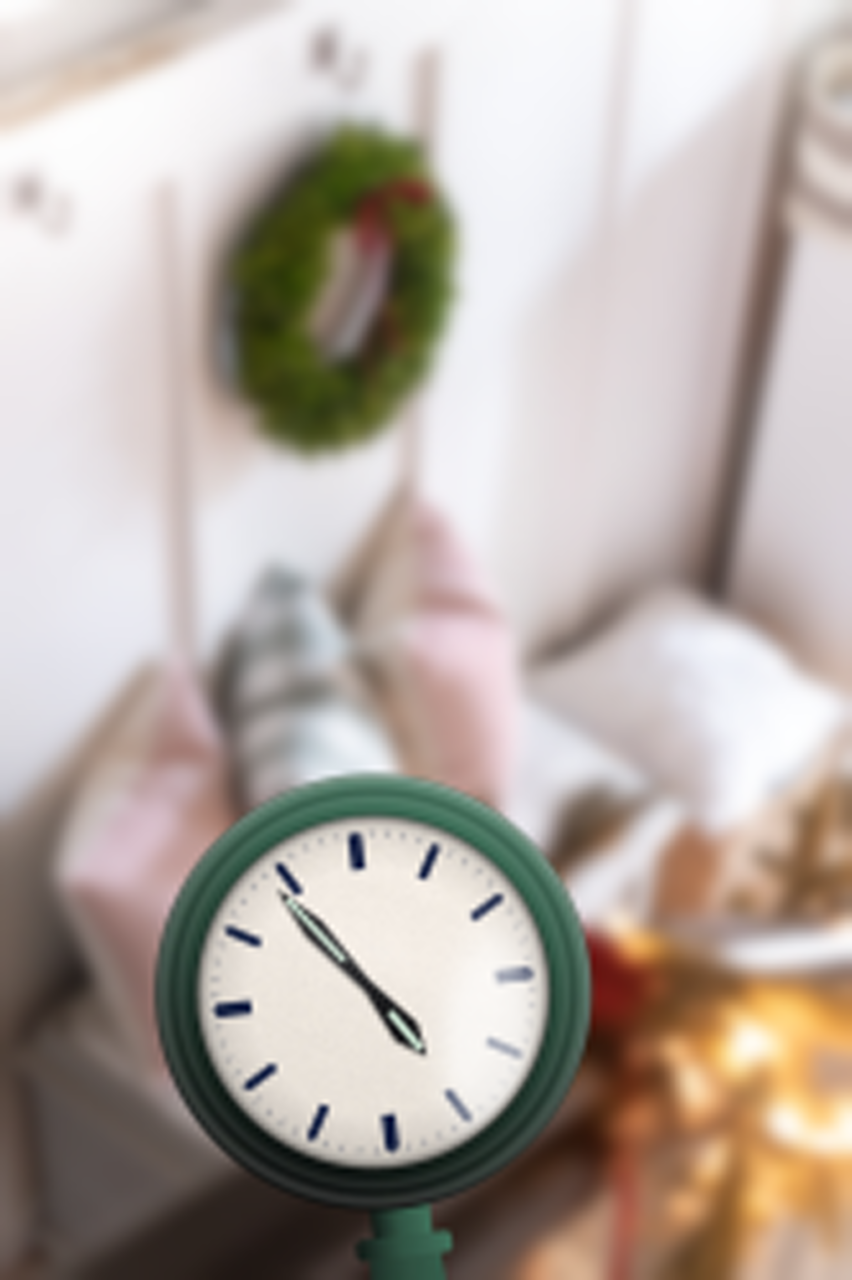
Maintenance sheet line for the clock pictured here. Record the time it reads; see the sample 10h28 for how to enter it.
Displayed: 4h54
